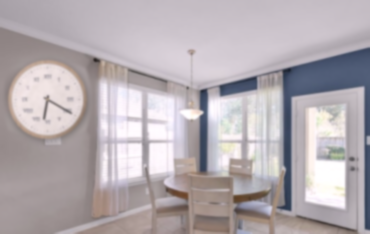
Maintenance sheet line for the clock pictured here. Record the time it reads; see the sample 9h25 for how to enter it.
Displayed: 6h20
